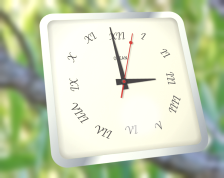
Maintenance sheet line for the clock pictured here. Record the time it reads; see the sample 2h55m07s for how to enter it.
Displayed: 2h59m03s
